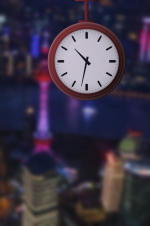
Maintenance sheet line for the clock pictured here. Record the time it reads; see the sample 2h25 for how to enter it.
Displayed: 10h32
